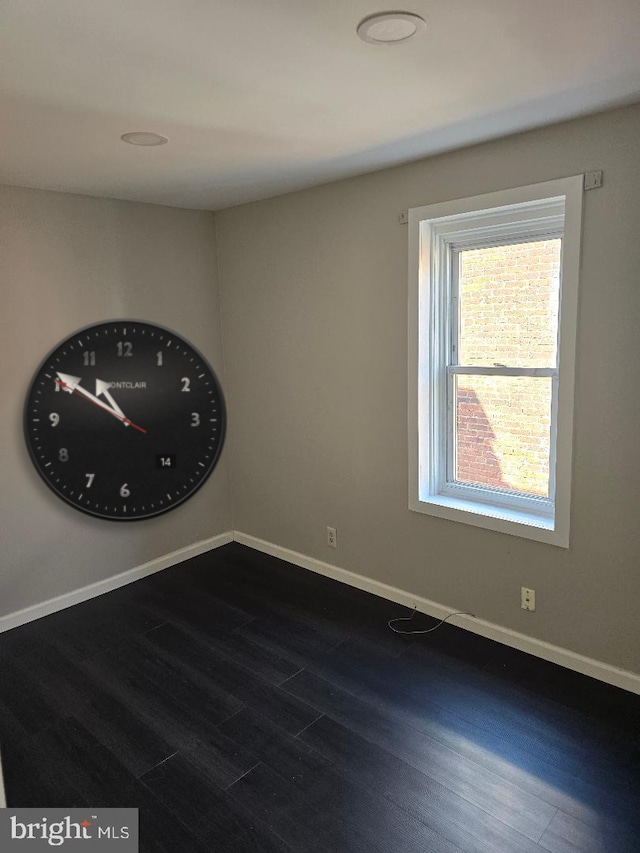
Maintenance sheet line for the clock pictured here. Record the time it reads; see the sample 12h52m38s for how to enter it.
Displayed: 10h50m50s
